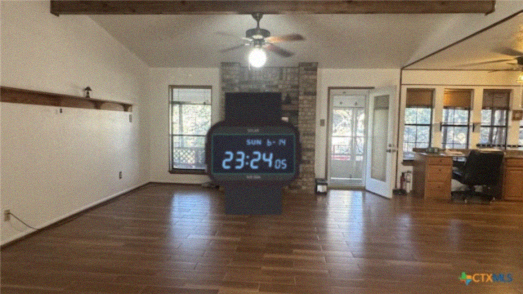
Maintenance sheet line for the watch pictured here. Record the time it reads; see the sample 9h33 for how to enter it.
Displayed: 23h24
